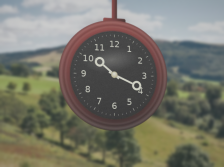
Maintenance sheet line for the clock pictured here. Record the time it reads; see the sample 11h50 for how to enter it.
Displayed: 10h19
